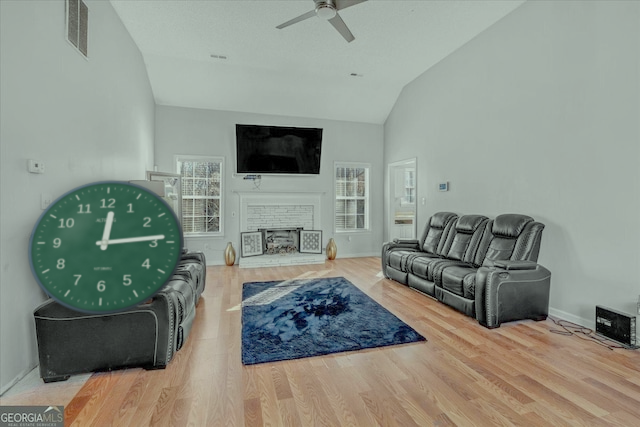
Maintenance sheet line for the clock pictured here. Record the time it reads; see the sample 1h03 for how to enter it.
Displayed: 12h14
